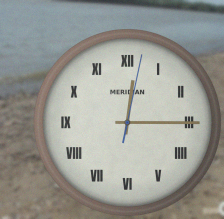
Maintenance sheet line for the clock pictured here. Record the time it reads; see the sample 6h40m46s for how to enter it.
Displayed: 12h15m02s
